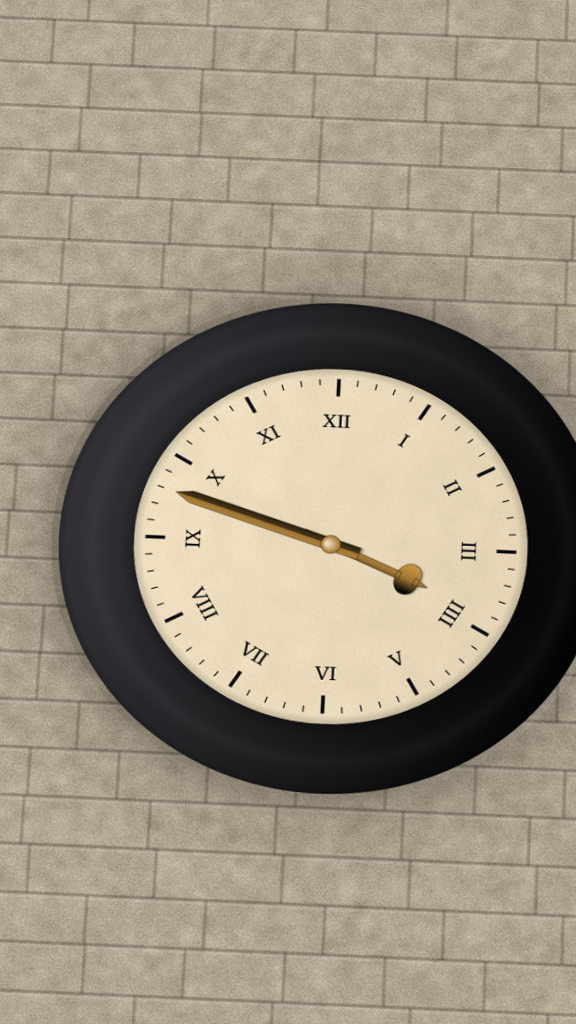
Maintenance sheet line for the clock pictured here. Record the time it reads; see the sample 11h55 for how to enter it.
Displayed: 3h48
